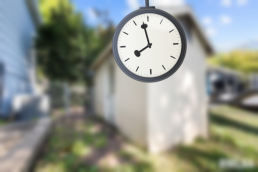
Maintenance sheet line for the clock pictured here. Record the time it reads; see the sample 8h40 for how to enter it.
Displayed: 7h58
